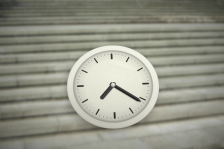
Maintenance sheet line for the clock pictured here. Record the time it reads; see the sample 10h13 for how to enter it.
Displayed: 7h21
